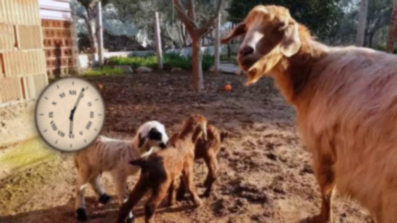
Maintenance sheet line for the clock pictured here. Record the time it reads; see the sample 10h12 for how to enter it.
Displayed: 6h04
